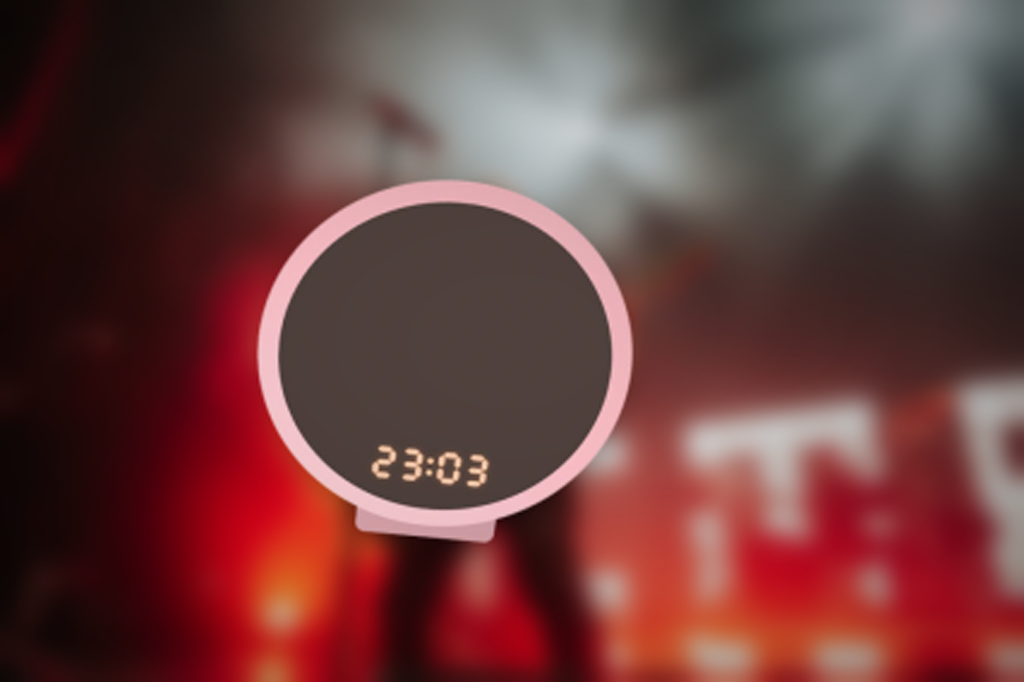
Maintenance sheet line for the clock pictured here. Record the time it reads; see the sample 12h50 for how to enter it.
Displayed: 23h03
